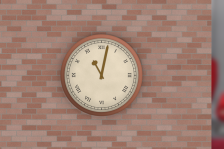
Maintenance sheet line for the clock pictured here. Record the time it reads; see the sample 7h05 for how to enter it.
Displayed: 11h02
